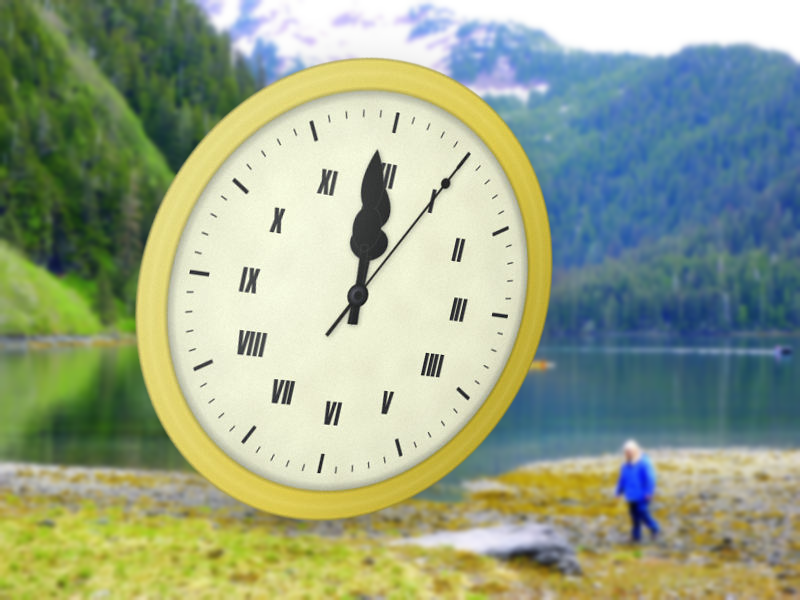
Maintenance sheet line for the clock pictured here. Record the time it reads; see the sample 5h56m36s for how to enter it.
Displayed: 11h59m05s
